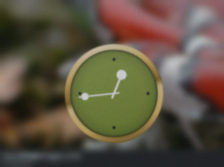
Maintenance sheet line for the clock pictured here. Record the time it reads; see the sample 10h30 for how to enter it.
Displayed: 12h44
